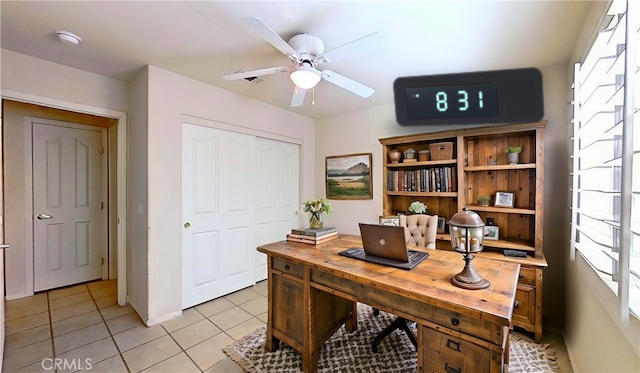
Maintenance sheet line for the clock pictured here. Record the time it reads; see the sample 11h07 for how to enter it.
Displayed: 8h31
